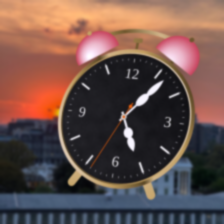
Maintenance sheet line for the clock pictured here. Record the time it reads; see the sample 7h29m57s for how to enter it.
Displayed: 5h06m34s
